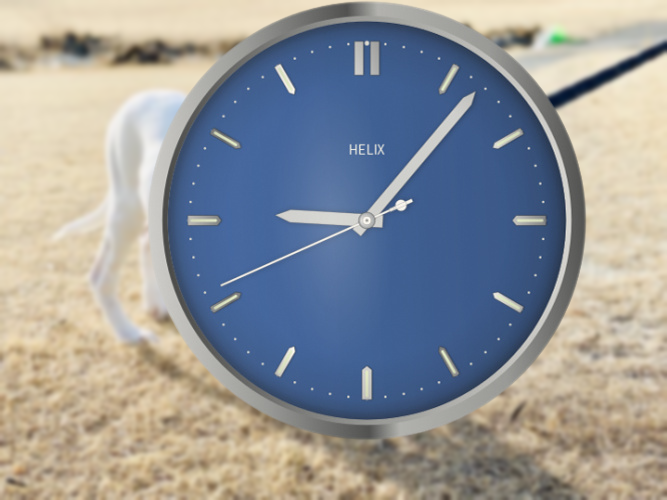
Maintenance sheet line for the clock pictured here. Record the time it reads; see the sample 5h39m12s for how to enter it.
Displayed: 9h06m41s
